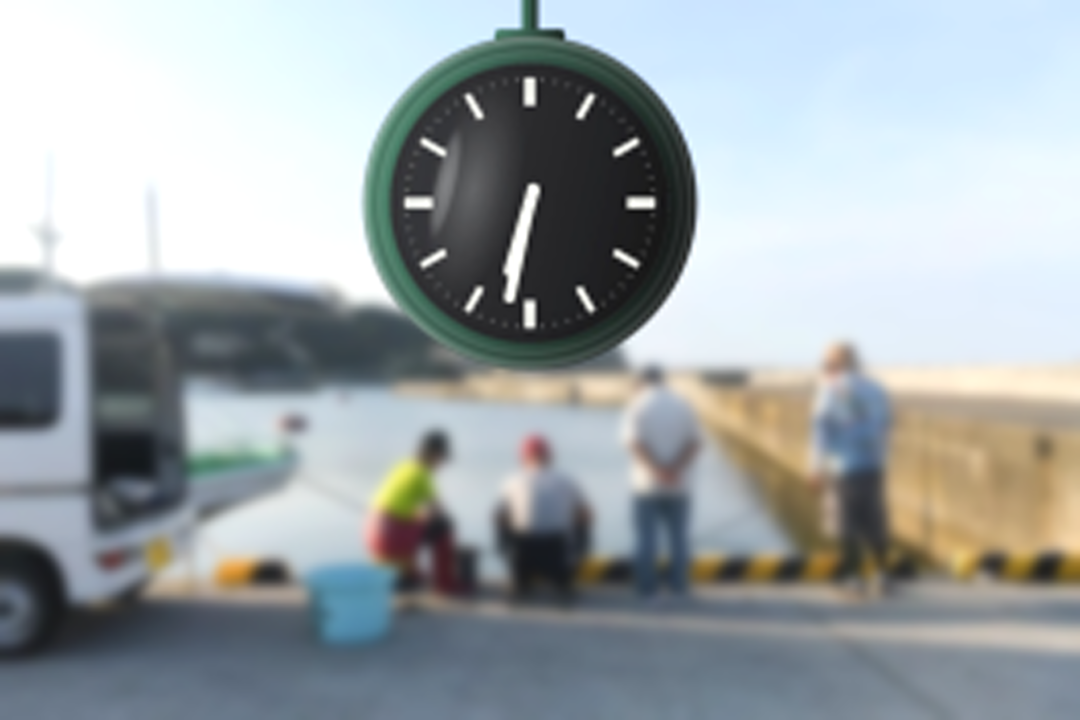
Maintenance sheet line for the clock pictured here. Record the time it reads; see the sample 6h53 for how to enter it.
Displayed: 6h32
